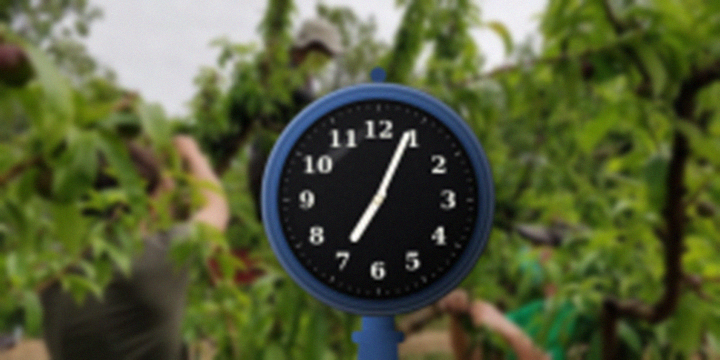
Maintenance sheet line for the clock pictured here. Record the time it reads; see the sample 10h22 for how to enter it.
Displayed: 7h04
